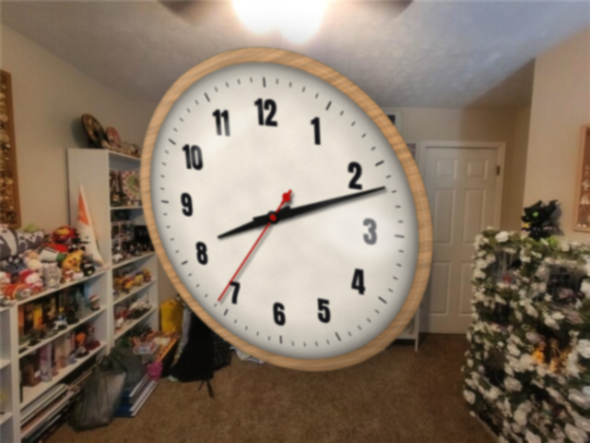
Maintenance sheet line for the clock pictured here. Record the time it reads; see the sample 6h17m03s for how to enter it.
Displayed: 8h11m36s
